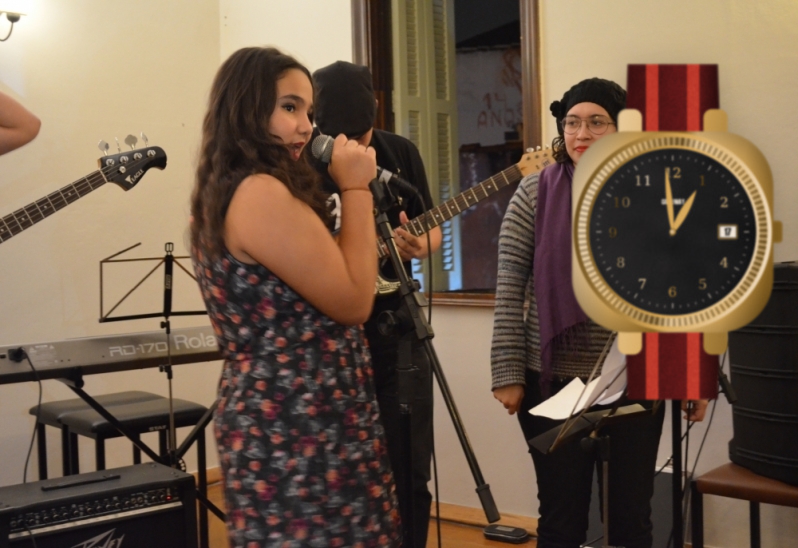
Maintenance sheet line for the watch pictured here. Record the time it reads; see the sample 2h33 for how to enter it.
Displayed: 12h59
